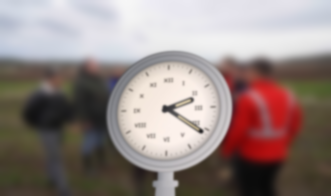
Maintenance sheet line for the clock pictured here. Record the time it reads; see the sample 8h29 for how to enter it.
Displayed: 2h21
